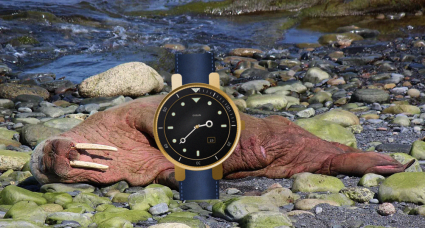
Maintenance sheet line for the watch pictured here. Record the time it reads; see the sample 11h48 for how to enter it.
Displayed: 2h38
